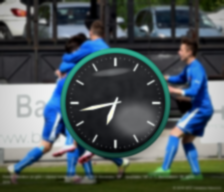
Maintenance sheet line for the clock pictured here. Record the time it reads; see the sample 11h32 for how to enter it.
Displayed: 6h43
